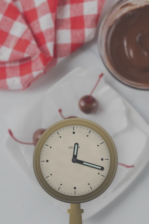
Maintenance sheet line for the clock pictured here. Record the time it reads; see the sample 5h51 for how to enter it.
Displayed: 12h18
